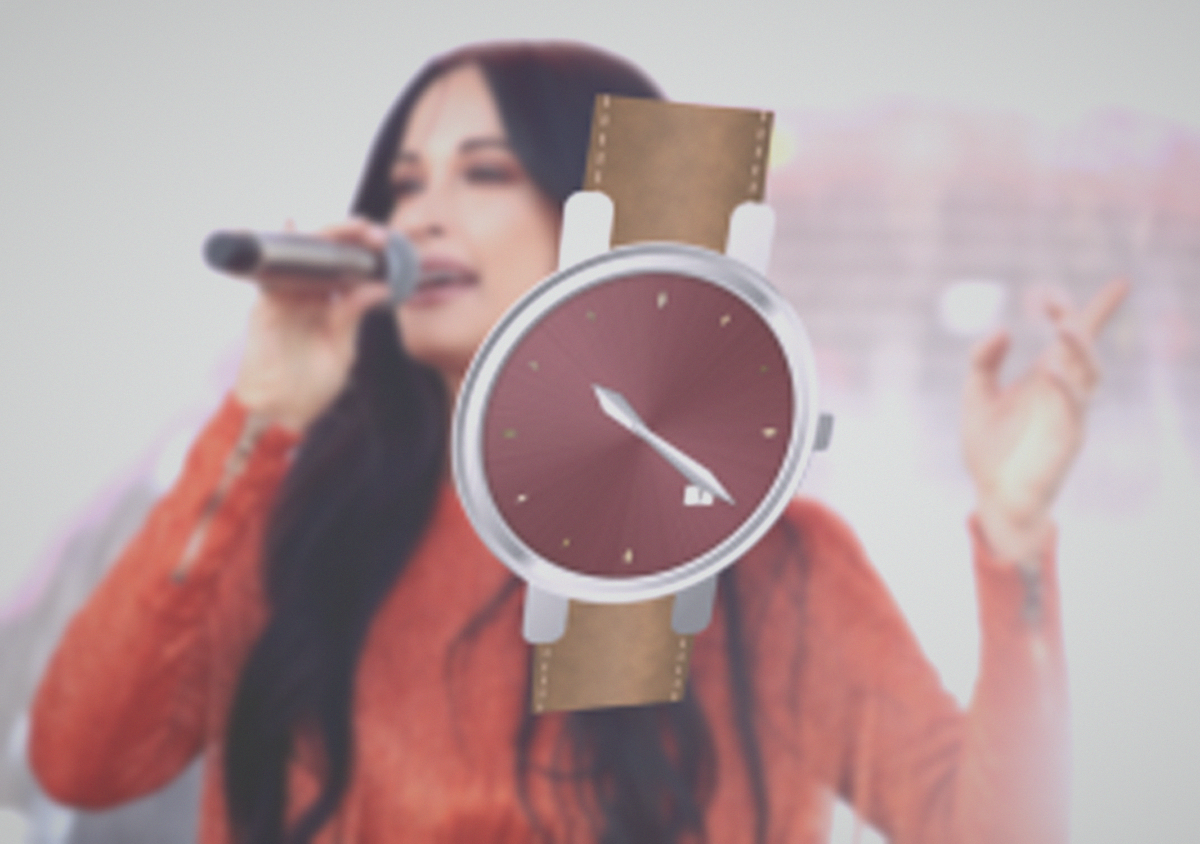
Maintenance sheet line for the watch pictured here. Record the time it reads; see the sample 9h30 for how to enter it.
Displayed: 10h21
